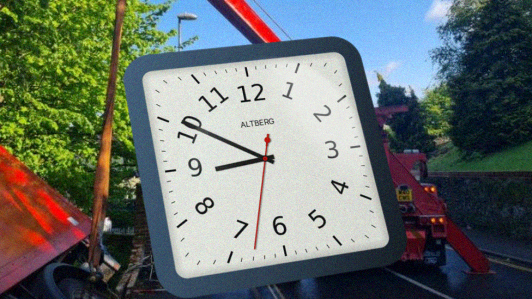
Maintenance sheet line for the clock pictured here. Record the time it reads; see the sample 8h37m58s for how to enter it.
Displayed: 8h50m33s
